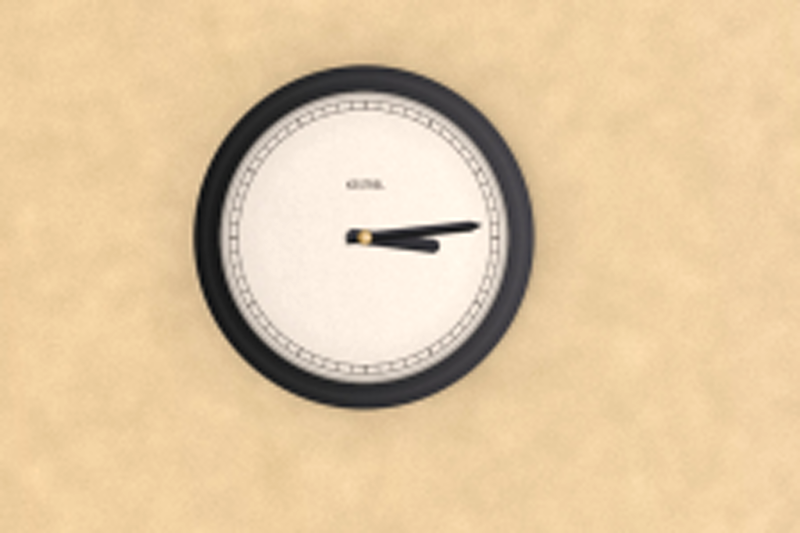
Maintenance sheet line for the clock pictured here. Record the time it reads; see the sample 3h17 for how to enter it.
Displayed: 3h14
